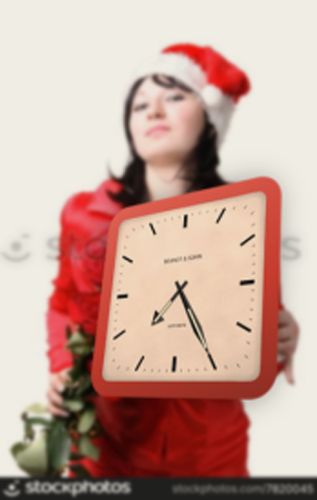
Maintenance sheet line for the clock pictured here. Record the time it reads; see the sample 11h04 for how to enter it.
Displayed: 7h25
